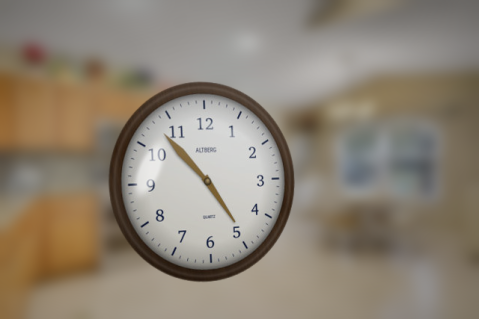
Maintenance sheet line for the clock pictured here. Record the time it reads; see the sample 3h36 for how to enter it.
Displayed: 4h53
